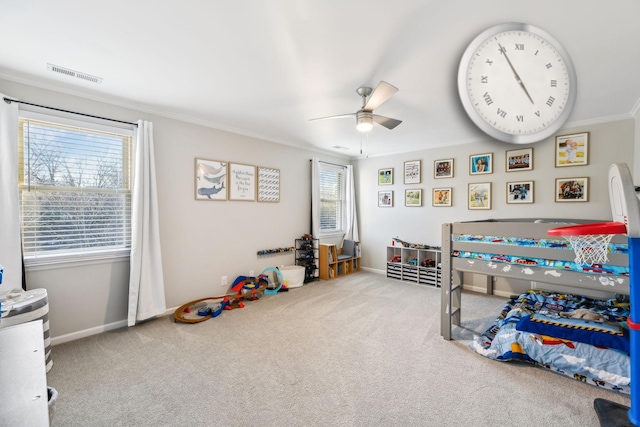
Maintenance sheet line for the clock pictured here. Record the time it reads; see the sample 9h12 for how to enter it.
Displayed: 4h55
